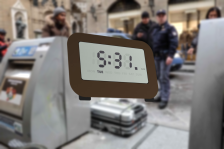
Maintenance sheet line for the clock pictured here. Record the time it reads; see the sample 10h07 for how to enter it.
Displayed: 5h31
